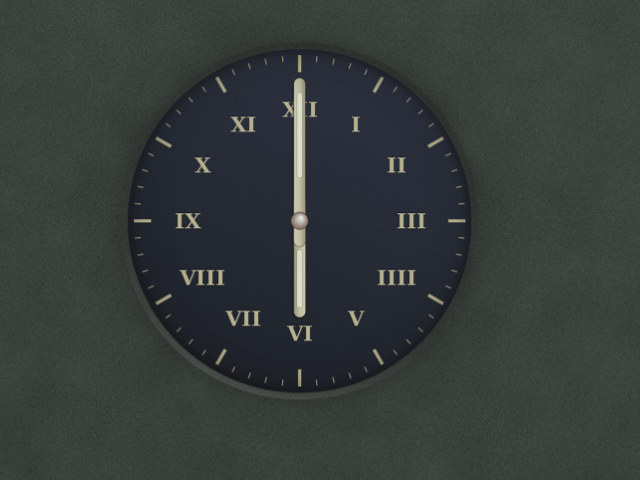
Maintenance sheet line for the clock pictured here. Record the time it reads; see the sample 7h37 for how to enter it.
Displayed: 6h00
